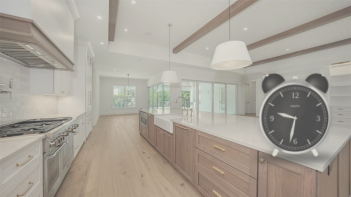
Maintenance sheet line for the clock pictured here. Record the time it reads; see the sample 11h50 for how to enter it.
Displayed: 9h32
